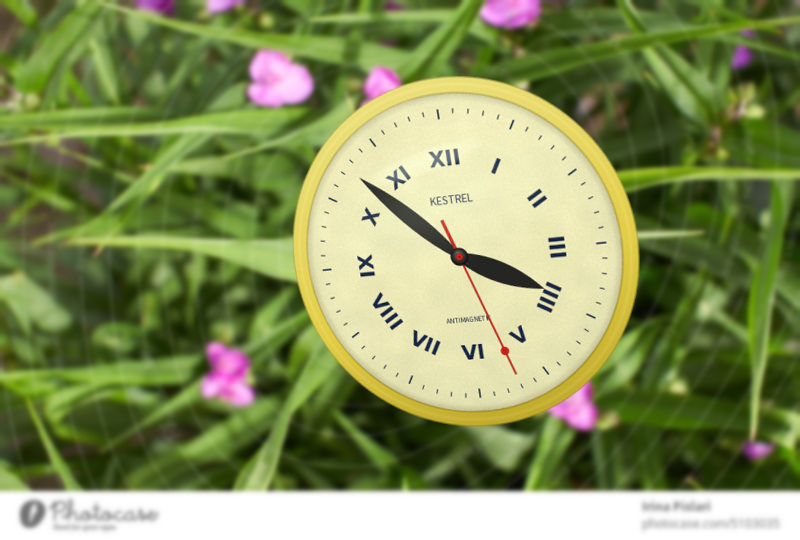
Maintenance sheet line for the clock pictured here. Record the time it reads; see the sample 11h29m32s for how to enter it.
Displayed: 3h52m27s
